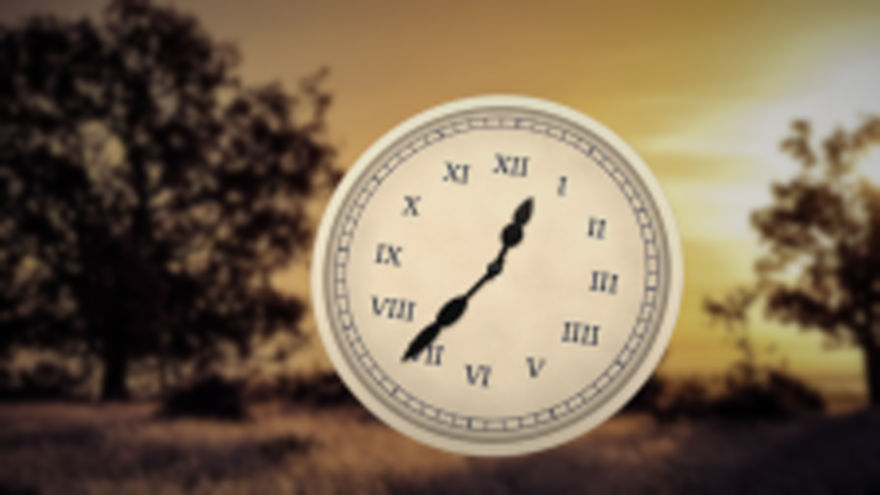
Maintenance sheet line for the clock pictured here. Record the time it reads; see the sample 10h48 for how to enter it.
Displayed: 12h36
